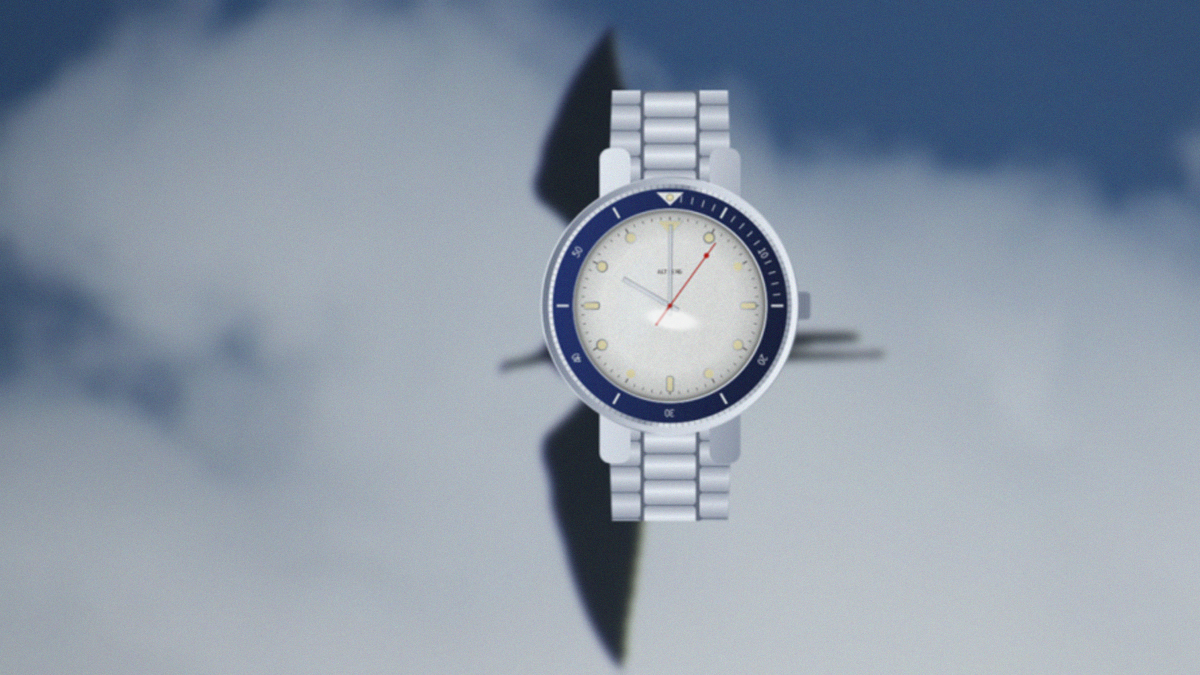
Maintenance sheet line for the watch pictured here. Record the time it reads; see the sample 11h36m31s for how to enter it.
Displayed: 10h00m06s
